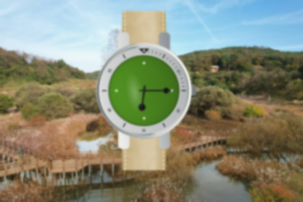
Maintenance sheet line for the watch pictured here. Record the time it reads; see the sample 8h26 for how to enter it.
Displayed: 6h15
